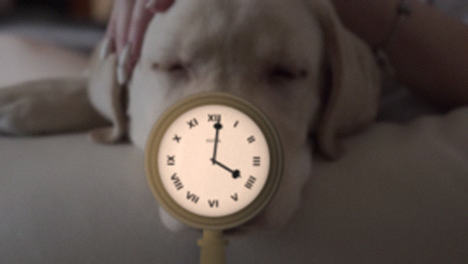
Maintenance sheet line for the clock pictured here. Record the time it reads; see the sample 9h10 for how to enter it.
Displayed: 4h01
